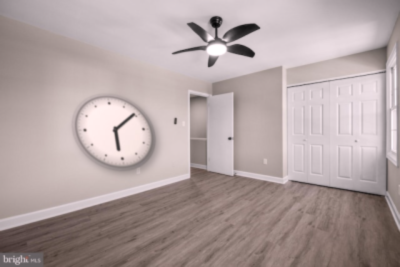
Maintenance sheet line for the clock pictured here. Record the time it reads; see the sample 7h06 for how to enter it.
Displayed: 6h09
